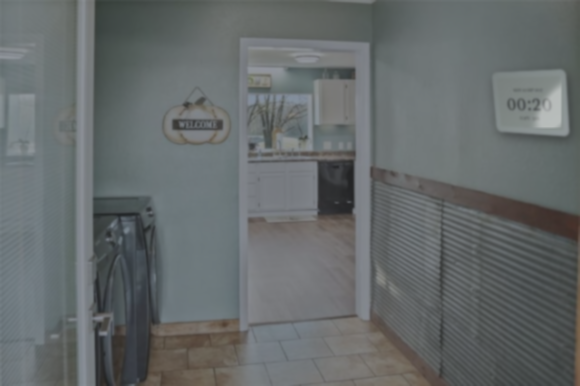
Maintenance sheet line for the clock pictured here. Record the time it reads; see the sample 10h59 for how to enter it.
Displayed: 0h20
